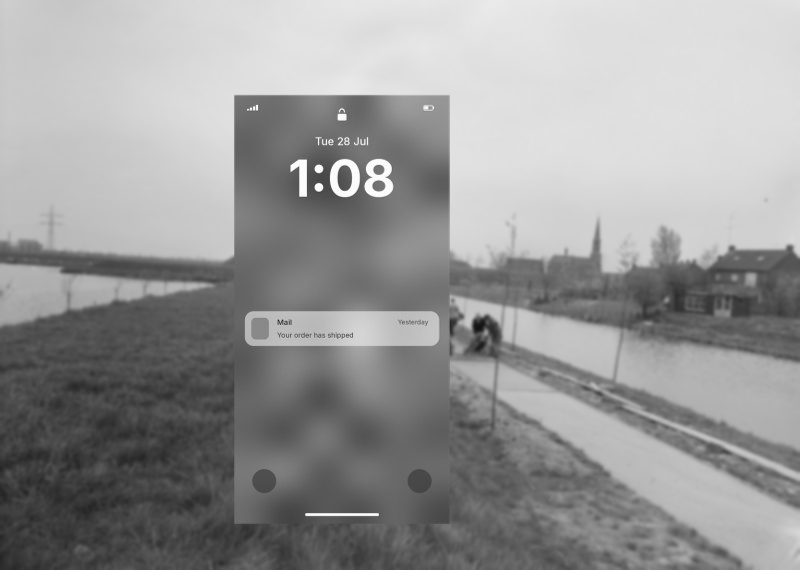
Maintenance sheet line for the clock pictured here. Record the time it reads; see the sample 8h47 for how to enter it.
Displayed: 1h08
